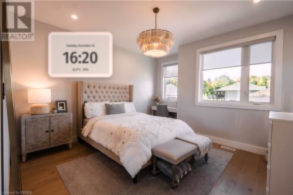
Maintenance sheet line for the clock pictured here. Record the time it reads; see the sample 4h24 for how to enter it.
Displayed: 16h20
